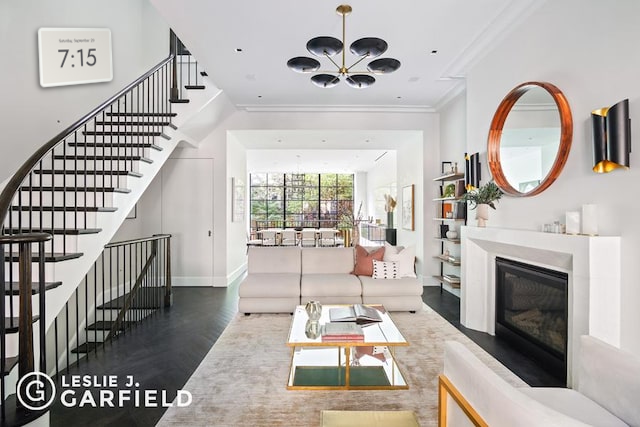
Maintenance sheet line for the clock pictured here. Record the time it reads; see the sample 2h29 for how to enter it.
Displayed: 7h15
